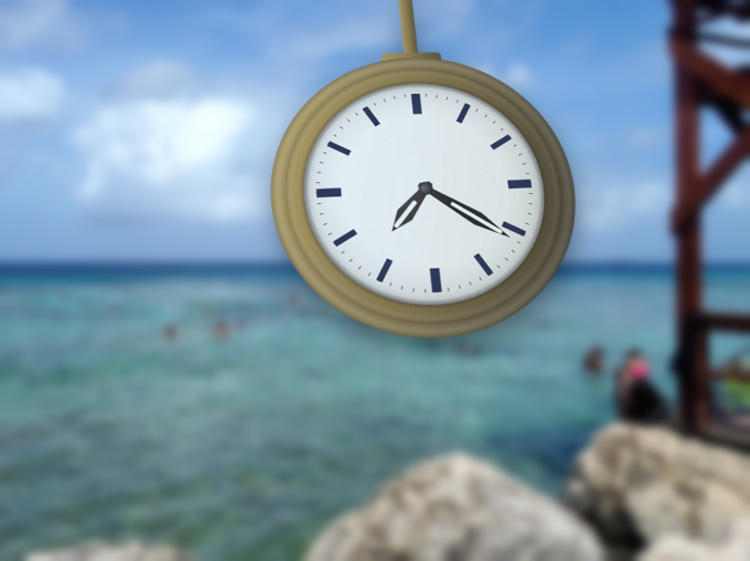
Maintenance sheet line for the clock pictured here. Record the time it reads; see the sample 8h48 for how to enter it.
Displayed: 7h21
